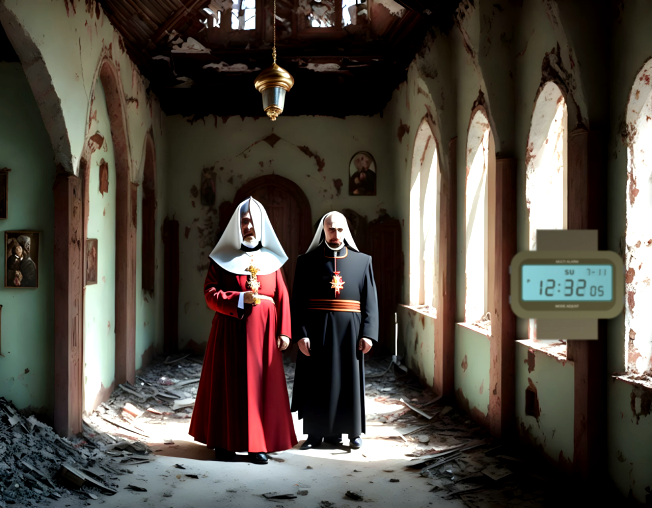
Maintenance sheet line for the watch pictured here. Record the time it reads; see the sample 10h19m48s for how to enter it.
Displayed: 12h32m05s
